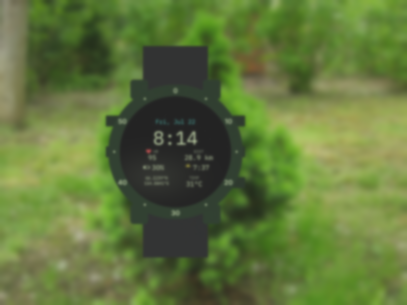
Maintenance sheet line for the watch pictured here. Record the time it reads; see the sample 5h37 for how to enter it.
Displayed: 8h14
